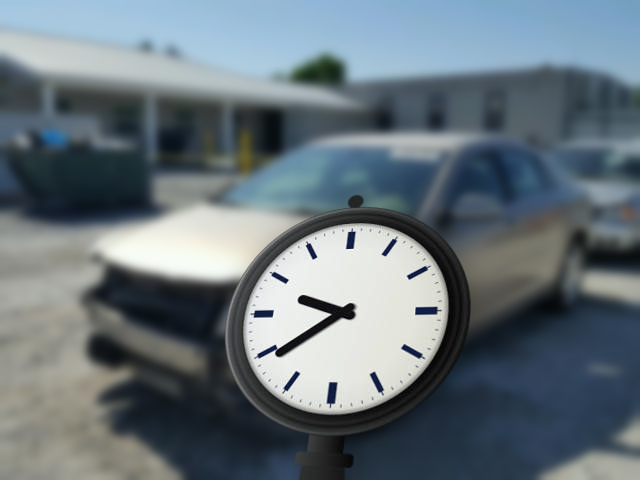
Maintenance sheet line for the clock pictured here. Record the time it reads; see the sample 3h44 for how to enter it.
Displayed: 9h39
